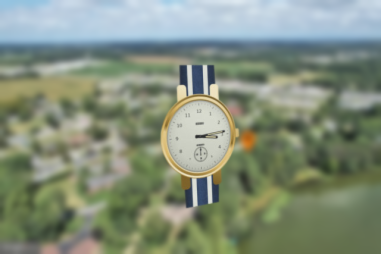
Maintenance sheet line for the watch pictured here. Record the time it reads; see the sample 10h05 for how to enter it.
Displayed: 3h14
